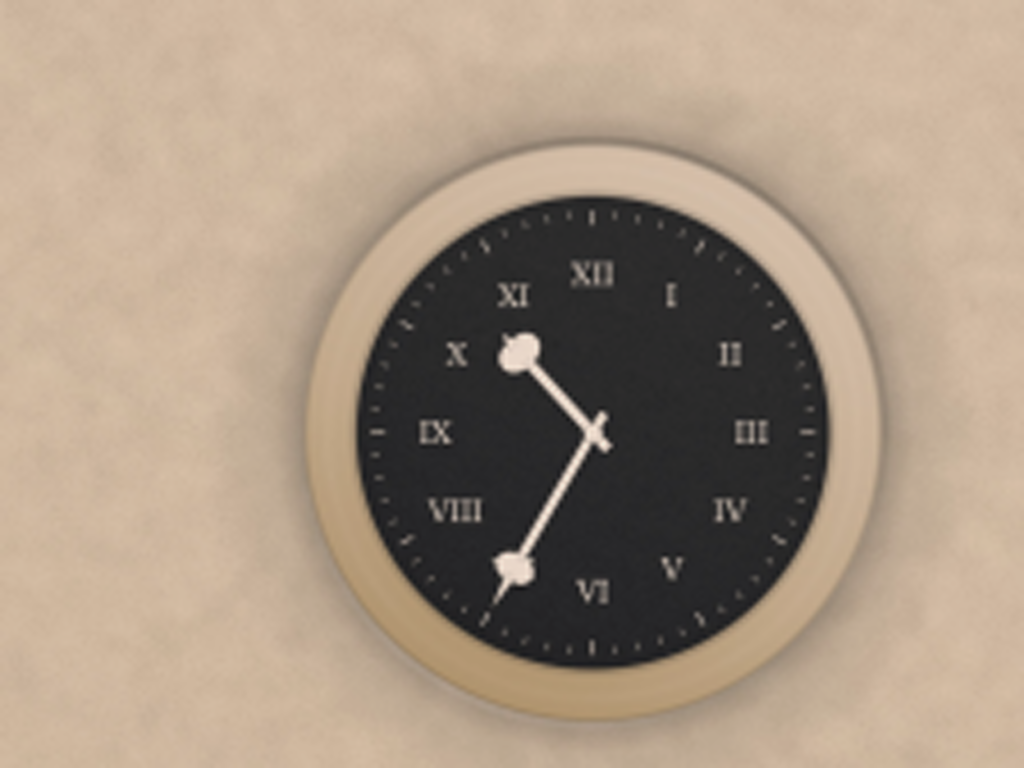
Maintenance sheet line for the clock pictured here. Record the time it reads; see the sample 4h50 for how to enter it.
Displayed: 10h35
